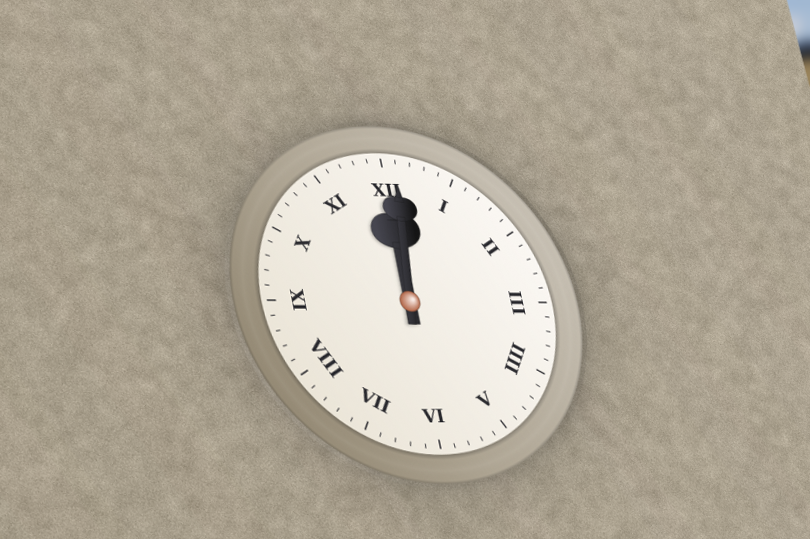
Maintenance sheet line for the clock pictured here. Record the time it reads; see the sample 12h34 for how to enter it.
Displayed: 12h01
